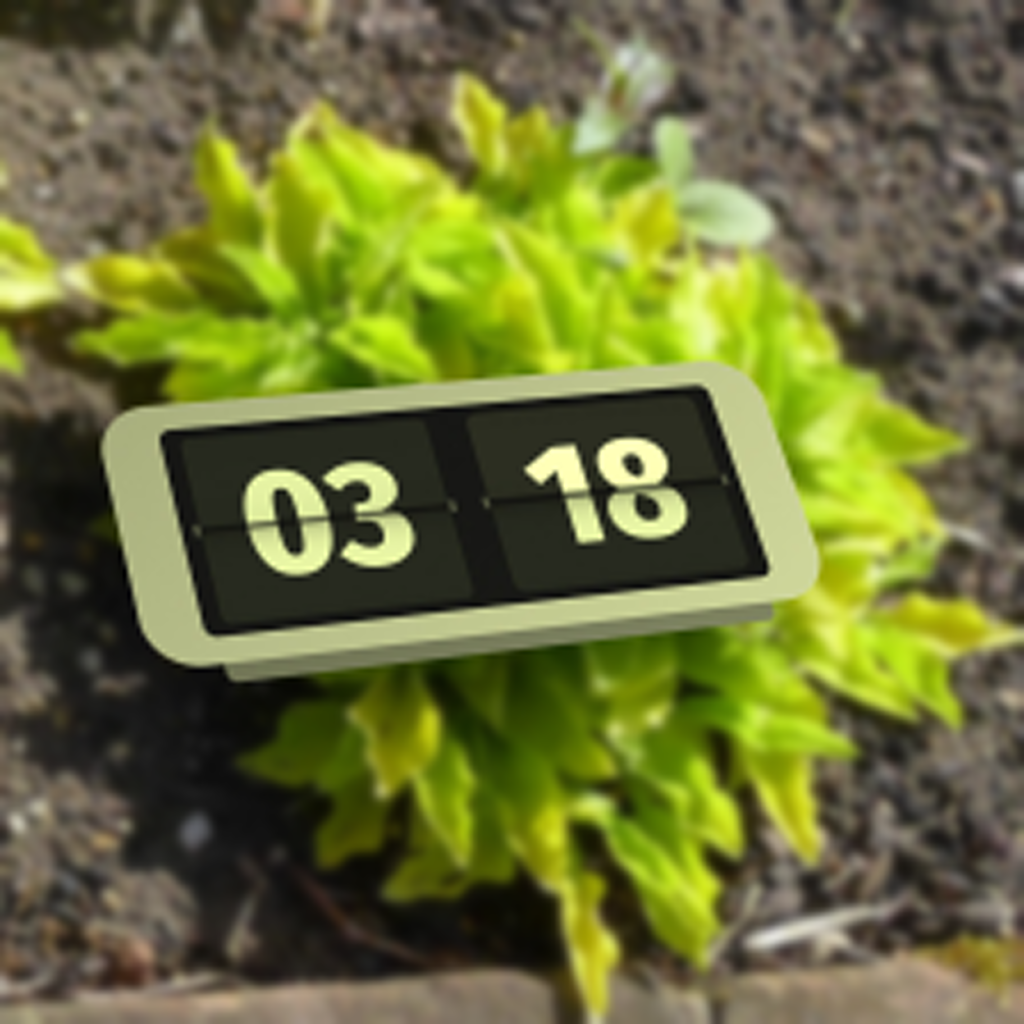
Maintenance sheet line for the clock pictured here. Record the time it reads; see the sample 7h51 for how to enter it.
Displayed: 3h18
